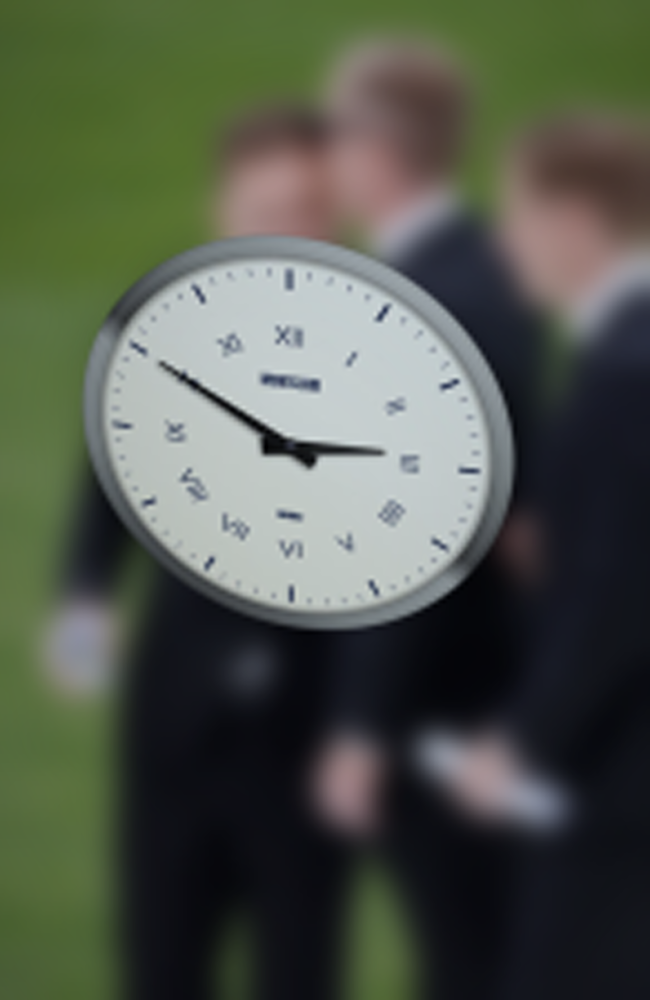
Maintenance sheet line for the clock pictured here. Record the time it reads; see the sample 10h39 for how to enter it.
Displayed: 2h50
